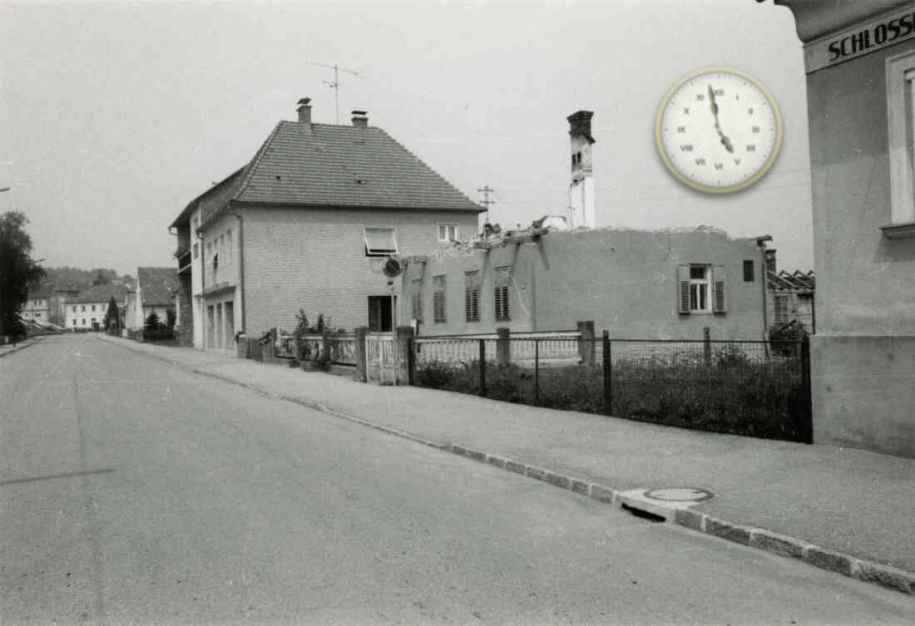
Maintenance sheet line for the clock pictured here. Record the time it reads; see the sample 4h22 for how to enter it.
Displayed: 4h58
